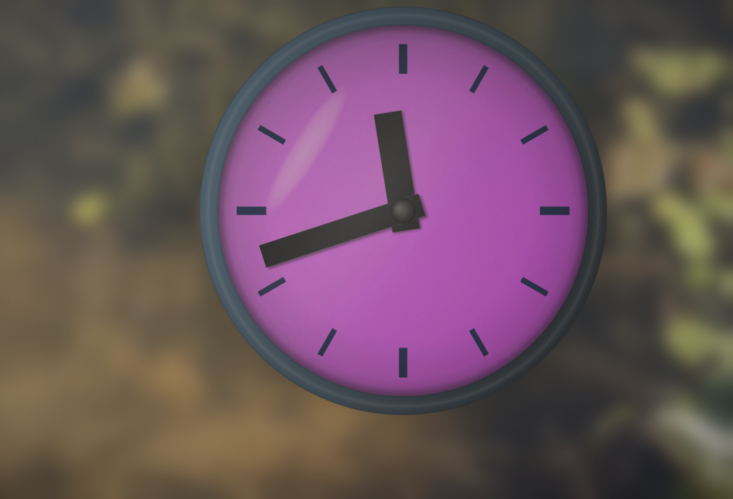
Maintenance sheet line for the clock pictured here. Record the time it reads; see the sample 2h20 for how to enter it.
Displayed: 11h42
